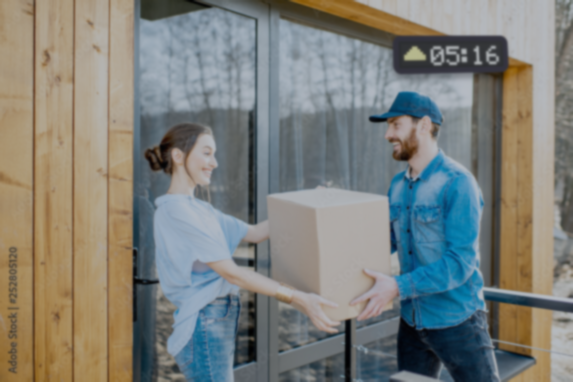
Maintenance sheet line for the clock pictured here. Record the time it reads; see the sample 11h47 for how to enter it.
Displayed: 5h16
